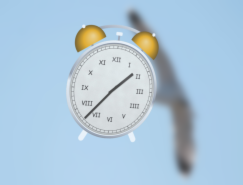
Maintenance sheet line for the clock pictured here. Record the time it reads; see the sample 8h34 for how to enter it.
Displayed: 1h37
